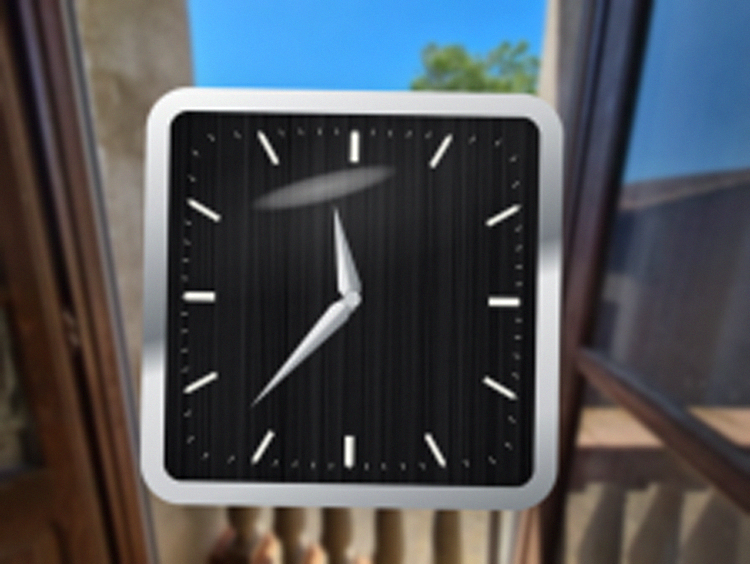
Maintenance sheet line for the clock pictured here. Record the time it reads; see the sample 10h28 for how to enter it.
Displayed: 11h37
